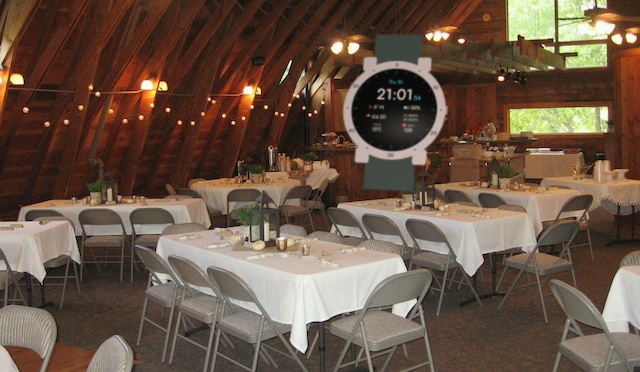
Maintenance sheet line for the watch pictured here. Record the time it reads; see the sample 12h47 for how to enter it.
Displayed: 21h01
